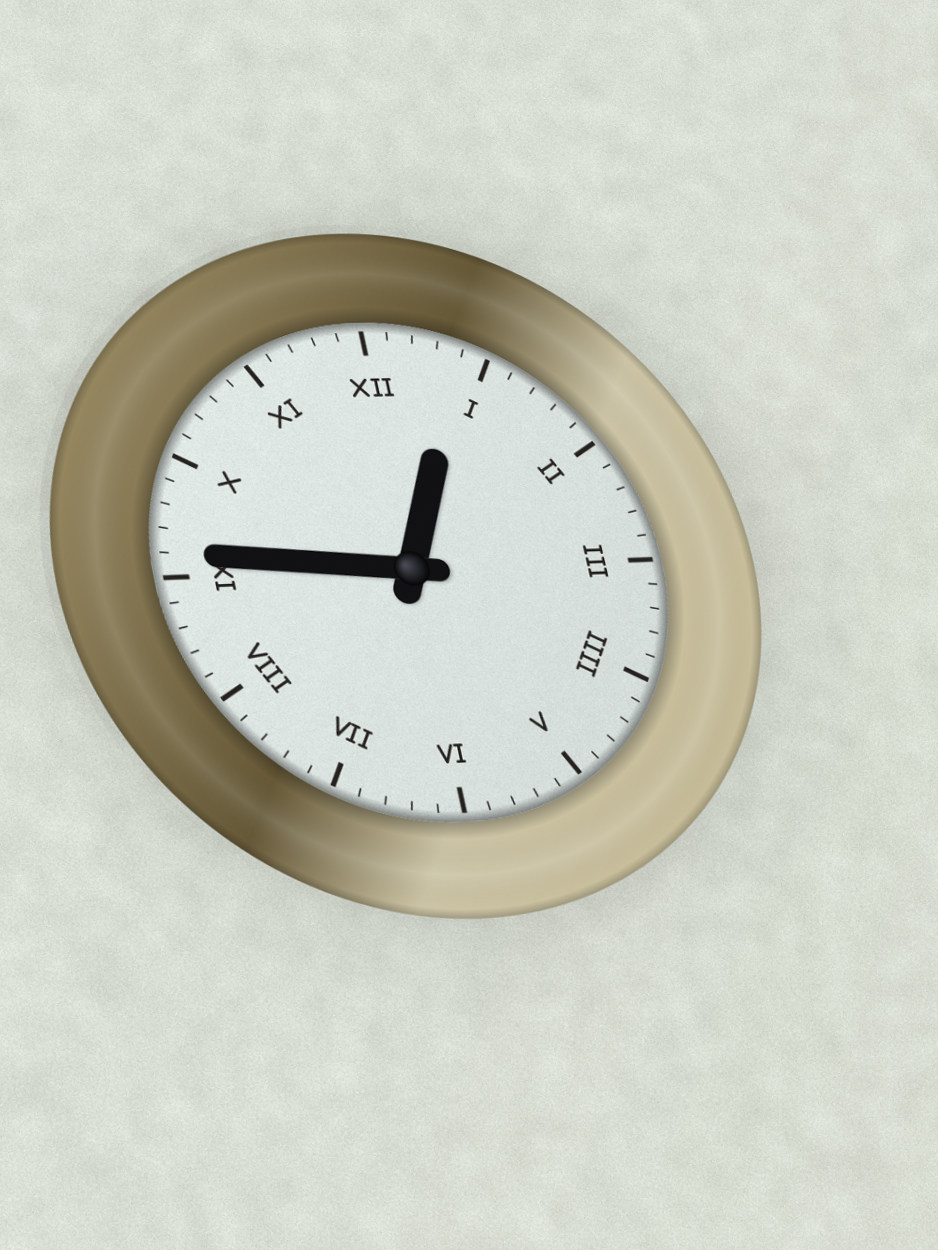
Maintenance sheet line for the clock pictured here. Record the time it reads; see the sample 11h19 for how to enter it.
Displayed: 12h46
